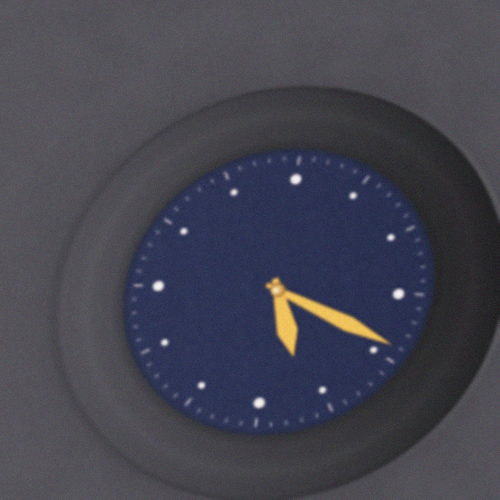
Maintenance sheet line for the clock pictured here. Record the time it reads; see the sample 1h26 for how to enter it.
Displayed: 5h19
